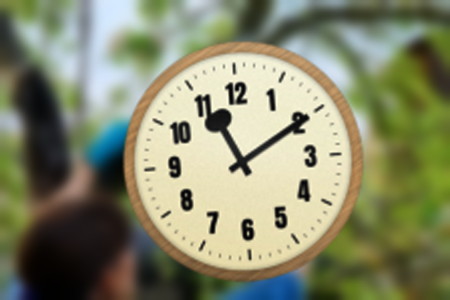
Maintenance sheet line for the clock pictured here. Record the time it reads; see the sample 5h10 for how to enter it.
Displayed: 11h10
